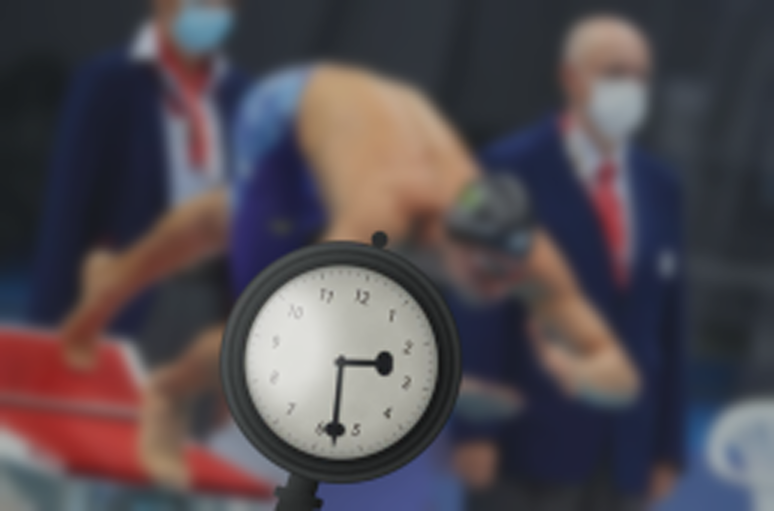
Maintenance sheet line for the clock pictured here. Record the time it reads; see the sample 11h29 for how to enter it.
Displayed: 2h28
